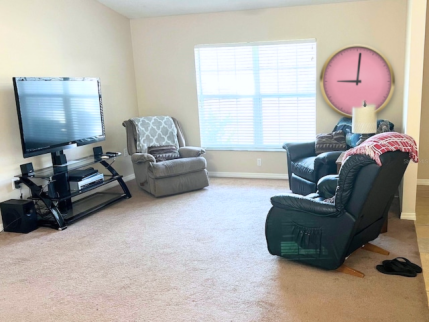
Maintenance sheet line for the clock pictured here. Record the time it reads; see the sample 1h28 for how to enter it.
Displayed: 9h01
